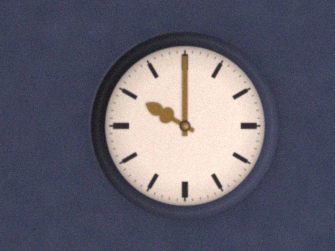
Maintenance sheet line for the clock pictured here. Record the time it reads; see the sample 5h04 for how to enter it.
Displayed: 10h00
